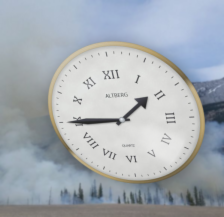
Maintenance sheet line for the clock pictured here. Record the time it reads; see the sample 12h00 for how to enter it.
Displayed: 1h45
